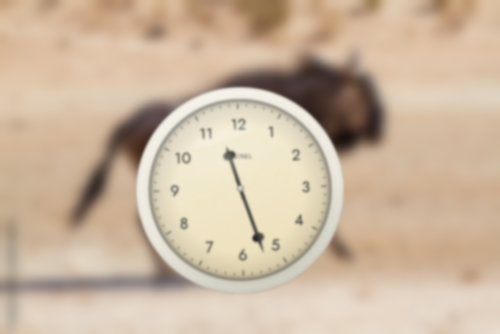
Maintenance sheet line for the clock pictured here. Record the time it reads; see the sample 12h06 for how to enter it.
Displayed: 11h27
